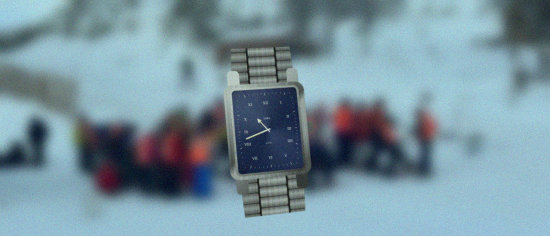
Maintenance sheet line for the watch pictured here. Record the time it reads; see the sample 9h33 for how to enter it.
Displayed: 10h42
